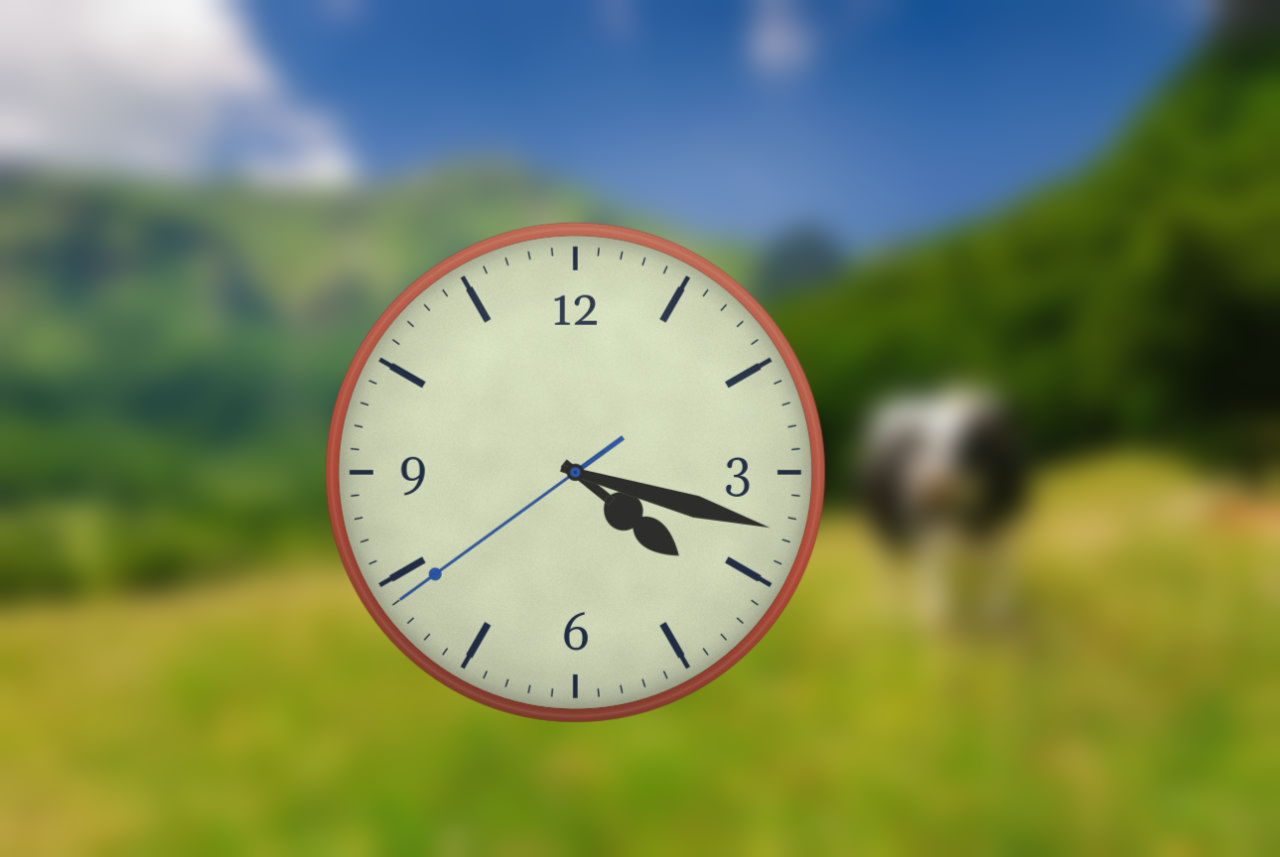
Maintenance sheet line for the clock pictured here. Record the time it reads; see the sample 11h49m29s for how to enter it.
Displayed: 4h17m39s
